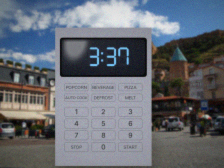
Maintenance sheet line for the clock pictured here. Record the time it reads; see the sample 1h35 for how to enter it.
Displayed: 3h37
